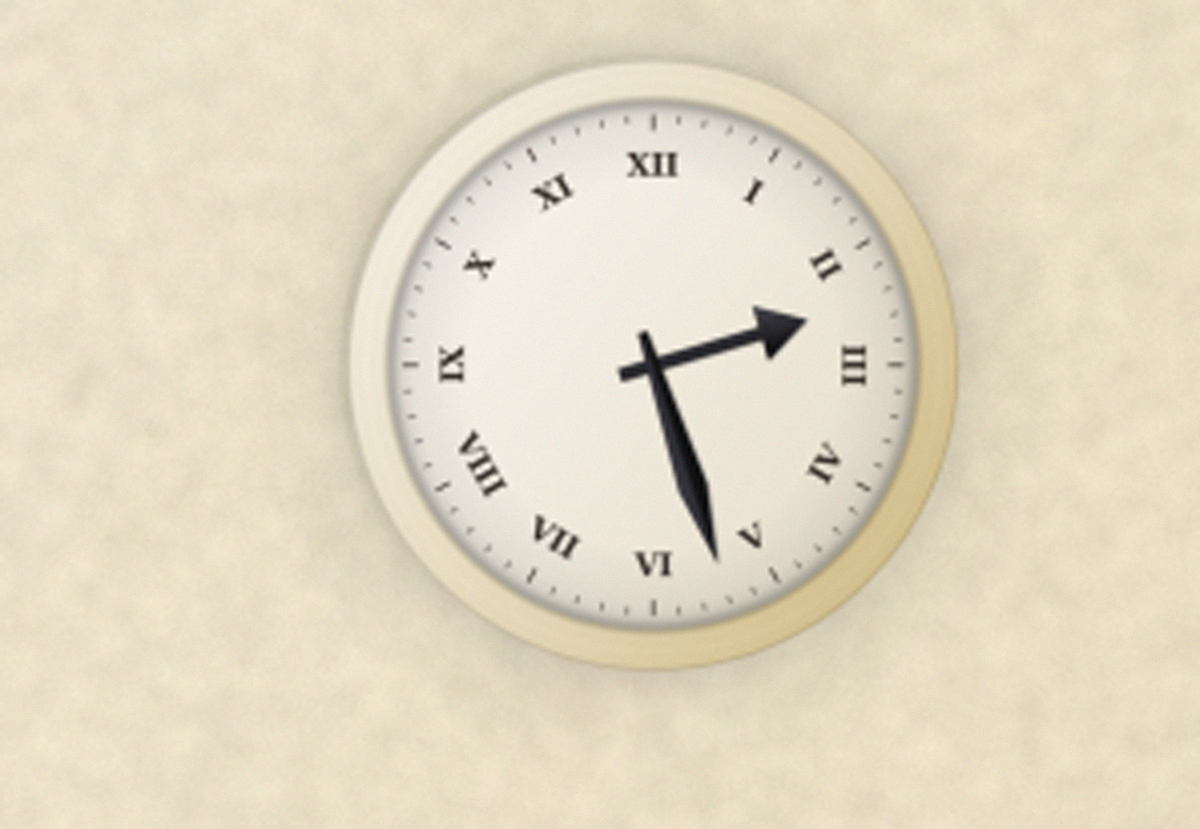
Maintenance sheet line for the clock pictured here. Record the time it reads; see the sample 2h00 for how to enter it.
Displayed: 2h27
